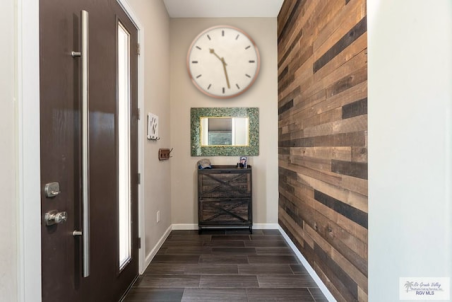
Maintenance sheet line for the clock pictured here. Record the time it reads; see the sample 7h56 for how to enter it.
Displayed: 10h28
